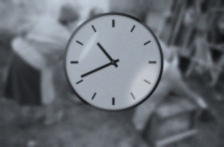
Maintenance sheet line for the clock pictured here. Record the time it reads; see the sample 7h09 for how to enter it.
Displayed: 10h41
